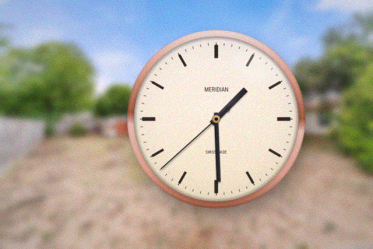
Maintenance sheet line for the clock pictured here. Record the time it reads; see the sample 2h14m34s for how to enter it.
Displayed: 1h29m38s
